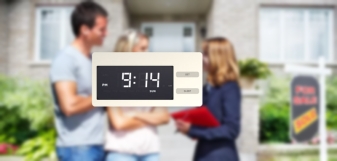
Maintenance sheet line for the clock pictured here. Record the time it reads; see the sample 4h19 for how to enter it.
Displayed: 9h14
